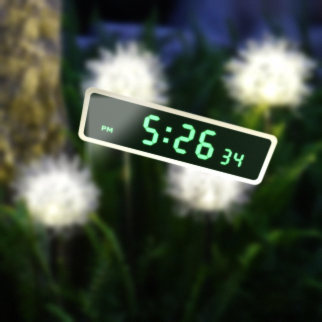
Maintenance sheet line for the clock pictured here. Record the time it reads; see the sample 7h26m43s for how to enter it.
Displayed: 5h26m34s
